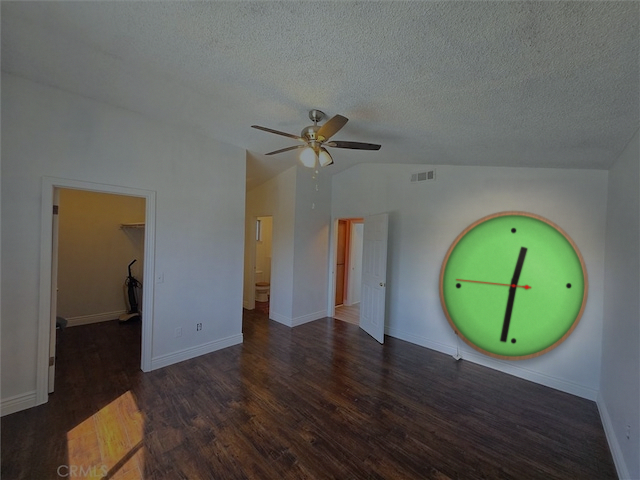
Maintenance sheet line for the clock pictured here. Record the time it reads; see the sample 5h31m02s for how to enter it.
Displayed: 12h31m46s
